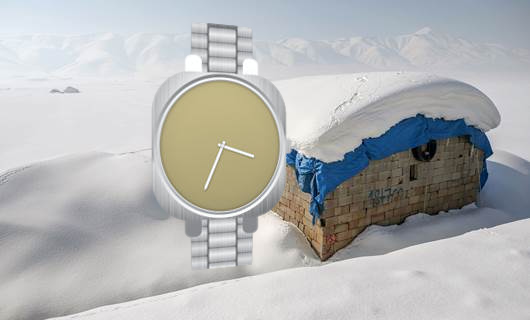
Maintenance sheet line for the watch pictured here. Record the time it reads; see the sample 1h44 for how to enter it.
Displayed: 3h34
